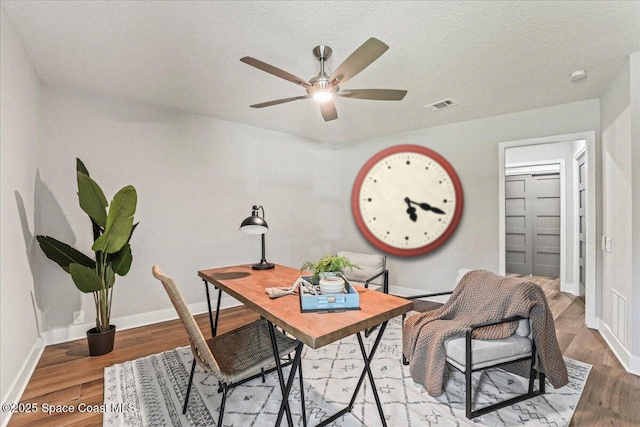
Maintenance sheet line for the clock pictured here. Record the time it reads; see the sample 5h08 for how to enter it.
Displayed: 5h18
